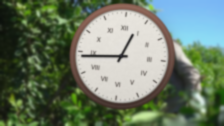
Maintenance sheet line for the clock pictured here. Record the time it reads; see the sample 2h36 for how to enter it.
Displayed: 12h44
